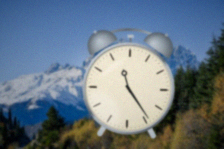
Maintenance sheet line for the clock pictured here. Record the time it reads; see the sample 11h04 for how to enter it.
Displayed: 11h24
